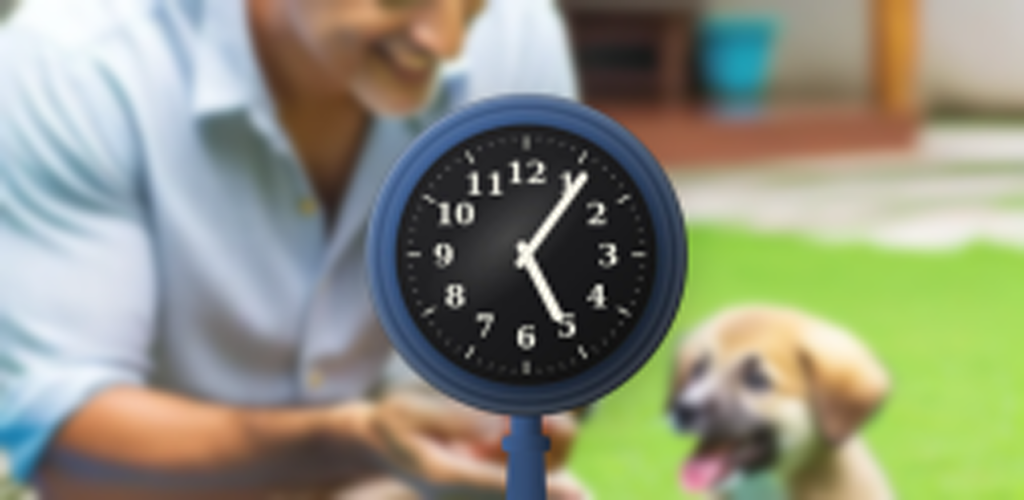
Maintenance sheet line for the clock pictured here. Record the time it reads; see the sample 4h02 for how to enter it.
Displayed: 5h06
